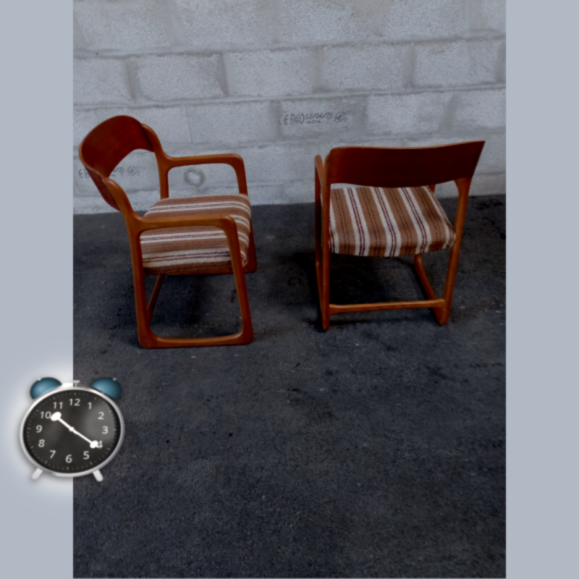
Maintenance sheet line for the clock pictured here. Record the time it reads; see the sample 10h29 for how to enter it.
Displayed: 10h21
